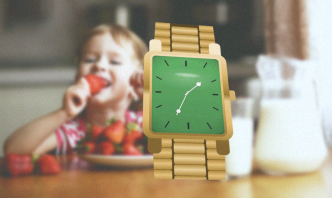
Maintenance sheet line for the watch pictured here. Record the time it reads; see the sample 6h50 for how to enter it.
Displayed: 1h34
